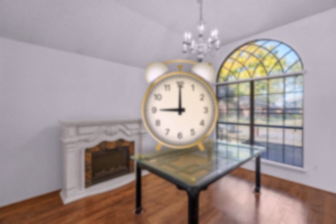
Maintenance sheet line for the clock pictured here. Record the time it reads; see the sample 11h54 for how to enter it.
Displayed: 9h00
